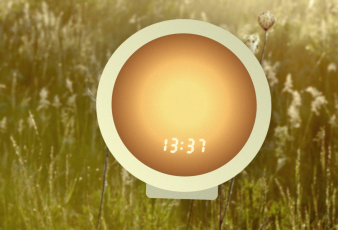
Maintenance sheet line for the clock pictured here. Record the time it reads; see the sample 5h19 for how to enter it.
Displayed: 13h37
